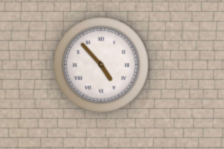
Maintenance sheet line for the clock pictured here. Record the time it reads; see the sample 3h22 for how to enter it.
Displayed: 4h53
